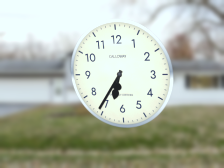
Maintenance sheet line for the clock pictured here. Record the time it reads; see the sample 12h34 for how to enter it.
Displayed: 6h36
